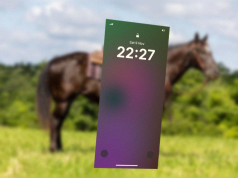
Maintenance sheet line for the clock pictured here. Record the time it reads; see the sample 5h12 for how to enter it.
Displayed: 22h27
